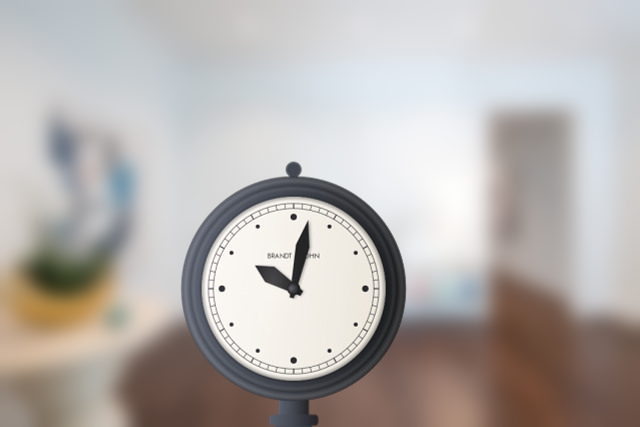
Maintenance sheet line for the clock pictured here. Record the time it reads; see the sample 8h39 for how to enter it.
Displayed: 10h02
